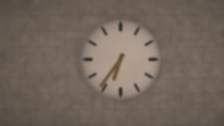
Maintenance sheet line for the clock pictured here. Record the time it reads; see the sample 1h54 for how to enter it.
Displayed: 6h36
